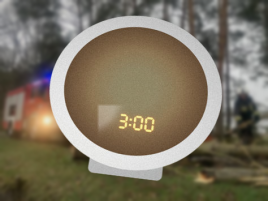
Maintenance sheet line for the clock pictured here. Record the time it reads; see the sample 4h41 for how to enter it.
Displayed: 3h00
